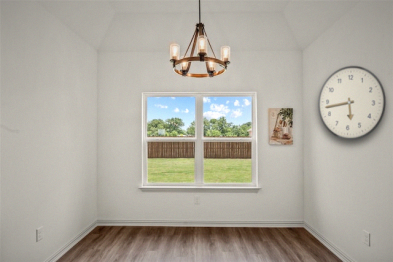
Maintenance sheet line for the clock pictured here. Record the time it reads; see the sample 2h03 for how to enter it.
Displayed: 5h43
